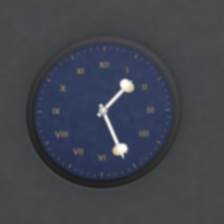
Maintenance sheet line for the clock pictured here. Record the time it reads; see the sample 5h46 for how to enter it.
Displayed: 1h26
